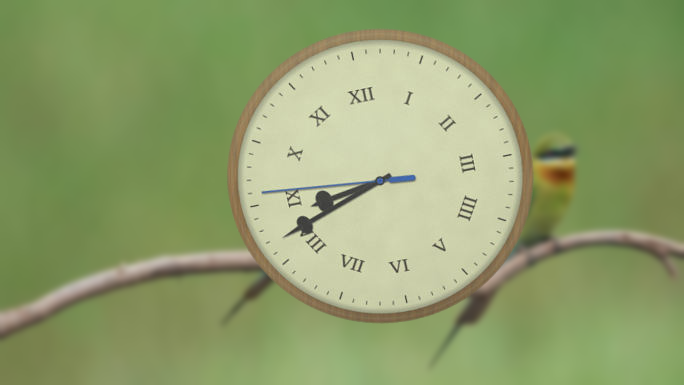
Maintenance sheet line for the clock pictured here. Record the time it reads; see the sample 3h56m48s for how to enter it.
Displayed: 8h41m46s
